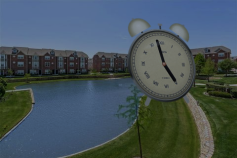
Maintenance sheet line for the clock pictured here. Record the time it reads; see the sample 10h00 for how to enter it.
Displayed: 4h58
